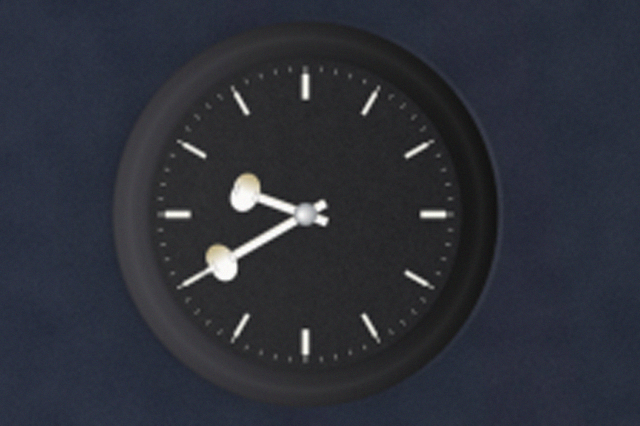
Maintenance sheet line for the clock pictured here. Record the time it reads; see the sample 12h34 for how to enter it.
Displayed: 9h40
